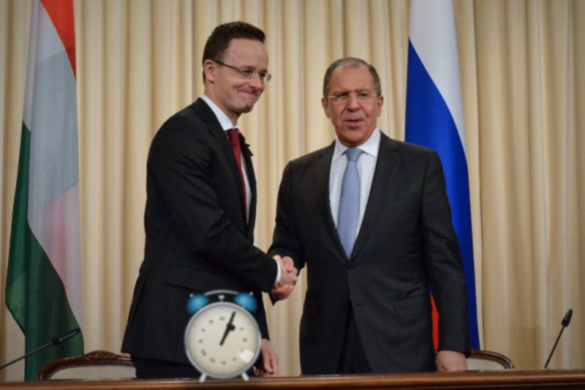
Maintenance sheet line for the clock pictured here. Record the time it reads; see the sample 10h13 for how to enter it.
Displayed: 1h04
